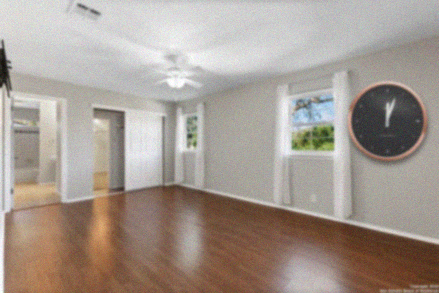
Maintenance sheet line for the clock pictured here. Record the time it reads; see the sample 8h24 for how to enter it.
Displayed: 12h03
